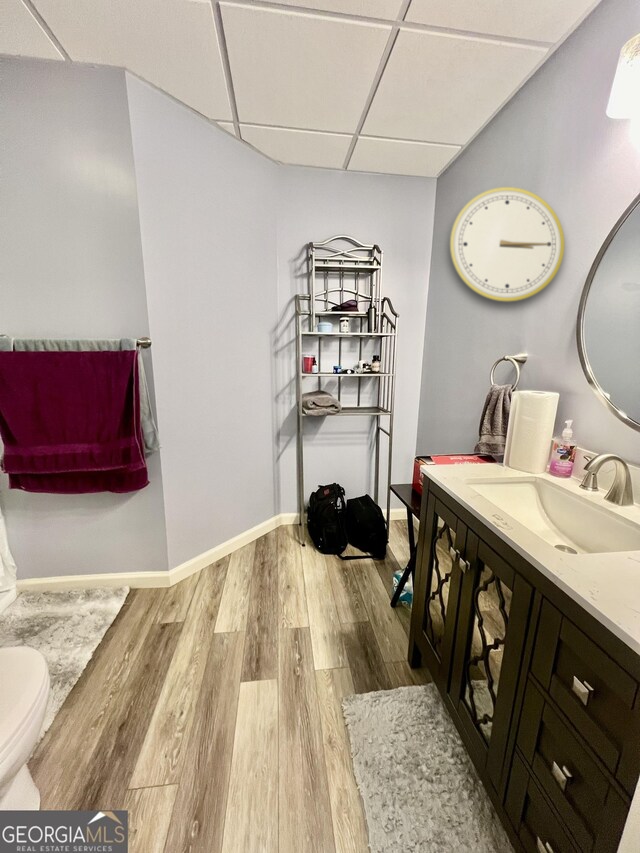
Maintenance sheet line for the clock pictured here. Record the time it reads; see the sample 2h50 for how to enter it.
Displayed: 3h15
